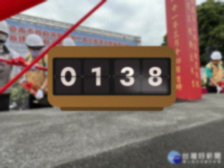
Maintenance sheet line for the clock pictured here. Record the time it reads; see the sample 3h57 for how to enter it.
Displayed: 1h38
